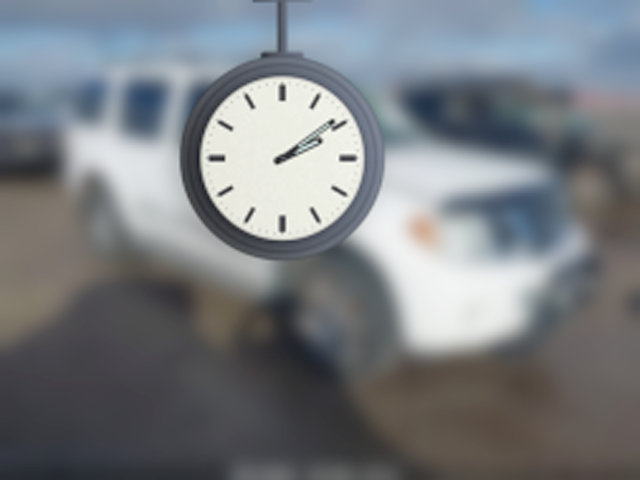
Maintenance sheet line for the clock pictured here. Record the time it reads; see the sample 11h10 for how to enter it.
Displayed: 2h09
